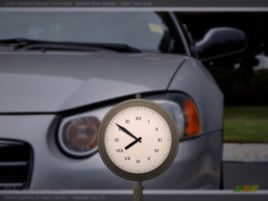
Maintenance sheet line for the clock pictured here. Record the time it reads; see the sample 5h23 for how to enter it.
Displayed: 7h51
